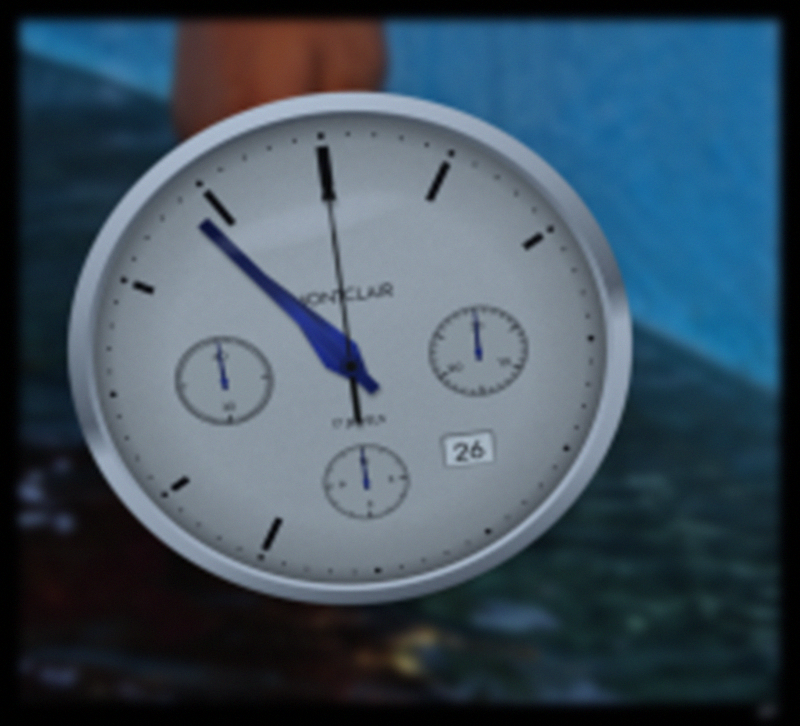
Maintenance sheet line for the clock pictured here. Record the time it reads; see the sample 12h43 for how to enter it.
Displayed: 10h54
